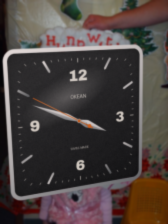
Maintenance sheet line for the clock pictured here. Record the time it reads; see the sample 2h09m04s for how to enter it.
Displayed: 3h48m50s
